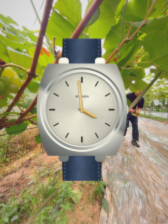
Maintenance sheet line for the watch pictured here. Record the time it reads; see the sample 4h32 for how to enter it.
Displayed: 3h59
